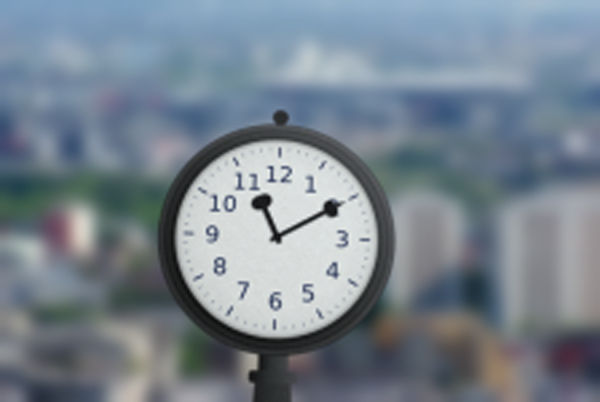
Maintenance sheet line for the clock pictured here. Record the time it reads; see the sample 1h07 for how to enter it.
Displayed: 11h10
